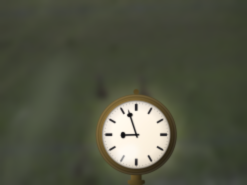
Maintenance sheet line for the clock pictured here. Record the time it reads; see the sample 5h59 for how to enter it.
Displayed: 8h57
